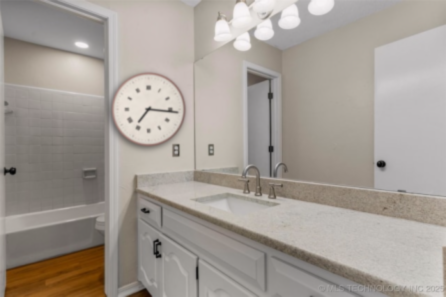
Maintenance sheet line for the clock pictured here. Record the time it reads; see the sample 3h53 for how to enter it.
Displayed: 7h16
